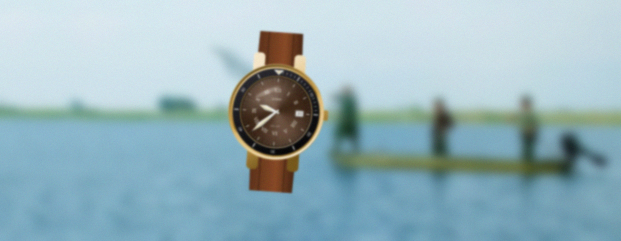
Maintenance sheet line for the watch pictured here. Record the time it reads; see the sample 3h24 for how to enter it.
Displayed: 9h38
